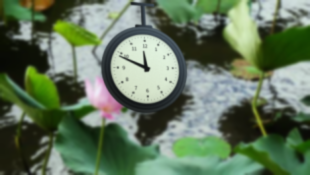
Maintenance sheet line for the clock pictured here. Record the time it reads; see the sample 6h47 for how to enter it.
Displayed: 11h49
